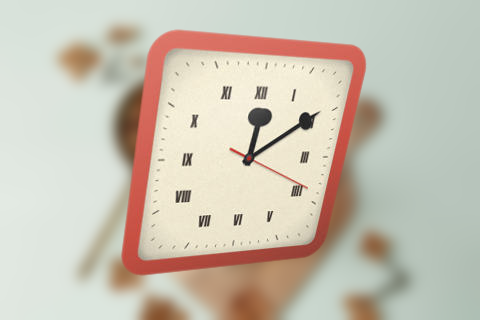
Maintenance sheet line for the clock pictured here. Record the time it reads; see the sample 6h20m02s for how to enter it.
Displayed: 12h09m19s
